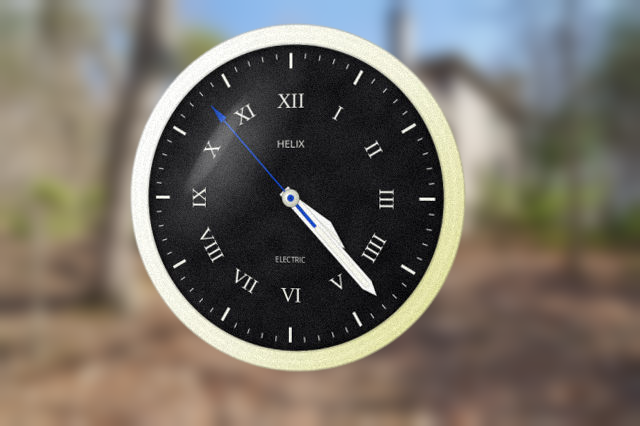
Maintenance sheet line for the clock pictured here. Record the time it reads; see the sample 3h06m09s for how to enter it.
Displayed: 4h22m53s
